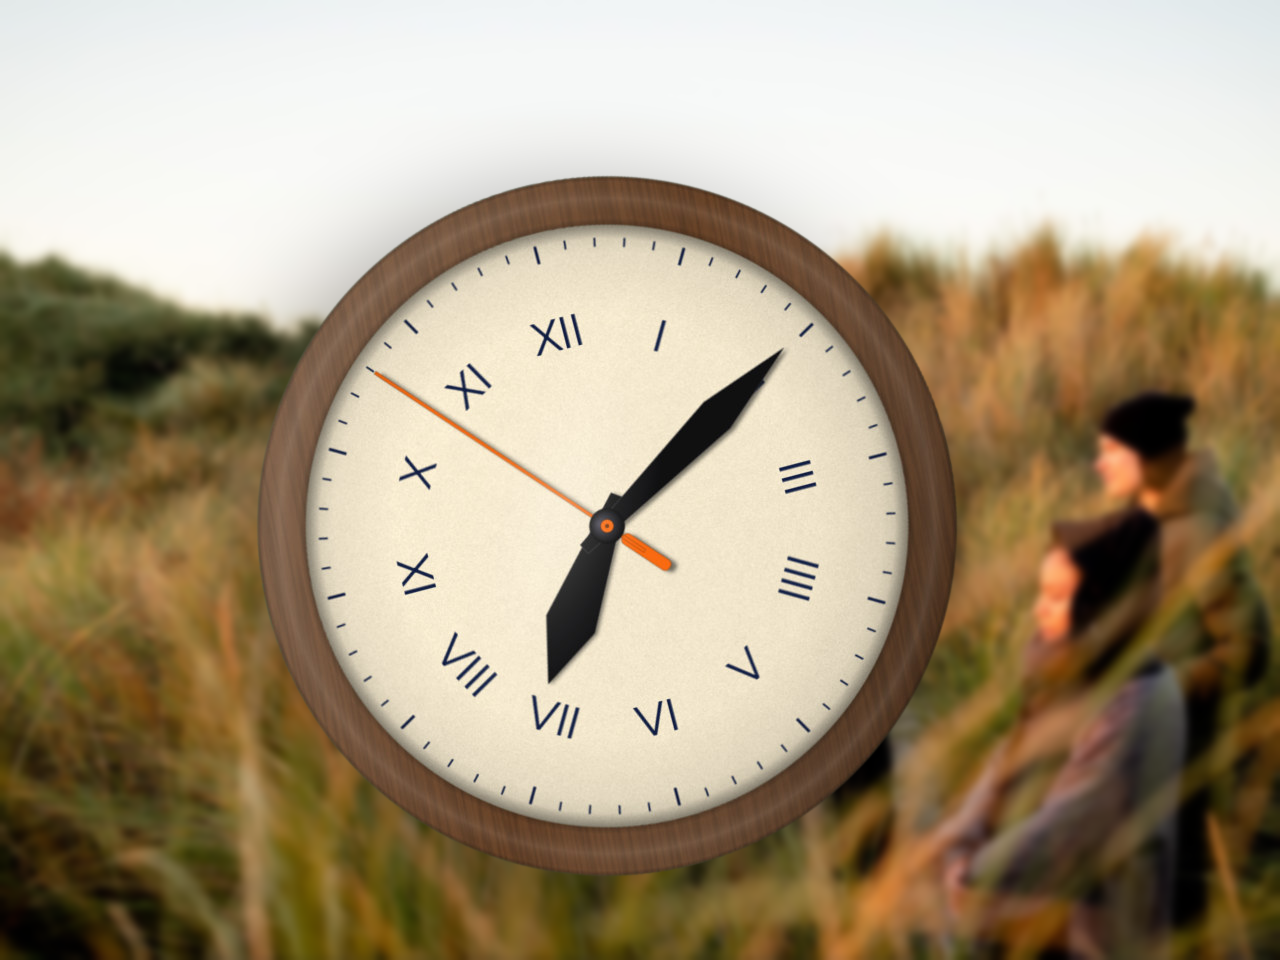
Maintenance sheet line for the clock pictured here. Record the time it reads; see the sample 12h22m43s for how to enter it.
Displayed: 7h09m53s
